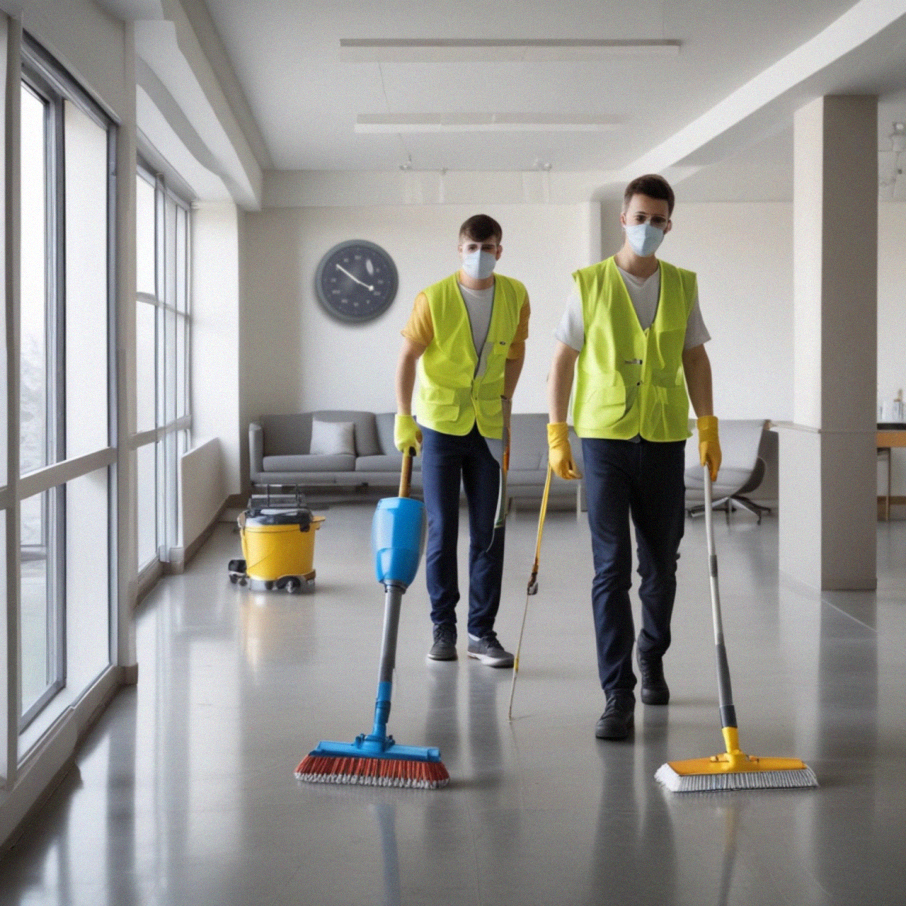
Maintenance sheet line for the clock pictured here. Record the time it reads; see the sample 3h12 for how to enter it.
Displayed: 3h51
